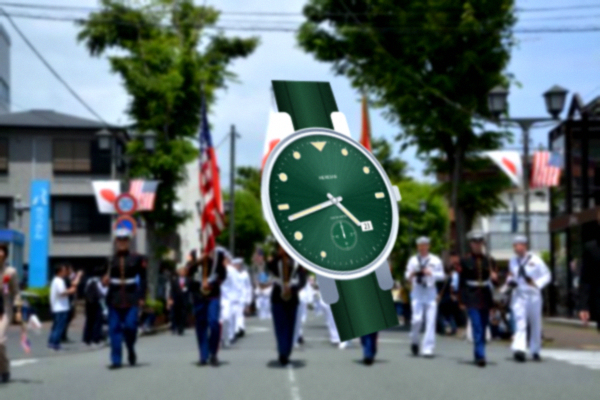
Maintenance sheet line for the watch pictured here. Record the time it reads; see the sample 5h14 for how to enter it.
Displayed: 4h43
